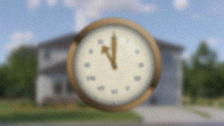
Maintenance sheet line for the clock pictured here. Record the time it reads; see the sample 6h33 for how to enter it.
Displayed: 11h00
